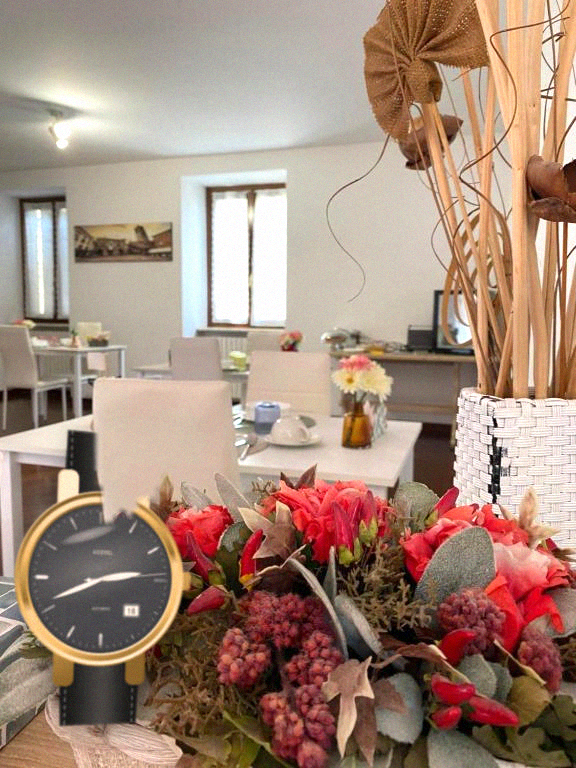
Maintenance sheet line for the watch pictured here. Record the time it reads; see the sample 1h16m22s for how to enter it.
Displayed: 2h41m14s
